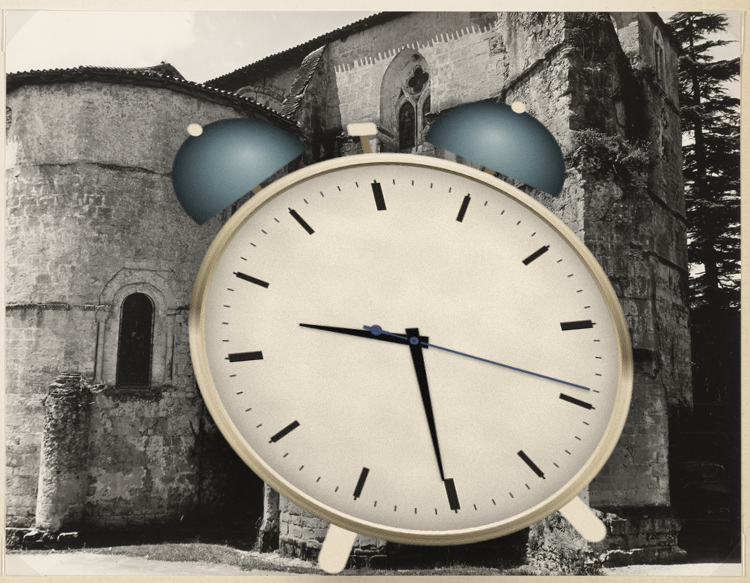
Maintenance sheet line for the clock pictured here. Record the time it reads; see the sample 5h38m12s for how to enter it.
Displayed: 9h30m19s
